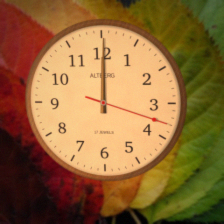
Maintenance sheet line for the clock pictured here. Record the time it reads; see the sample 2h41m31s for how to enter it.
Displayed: 12h00m18s
